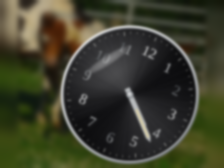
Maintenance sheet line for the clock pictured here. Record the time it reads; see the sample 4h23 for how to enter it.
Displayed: 4h22
